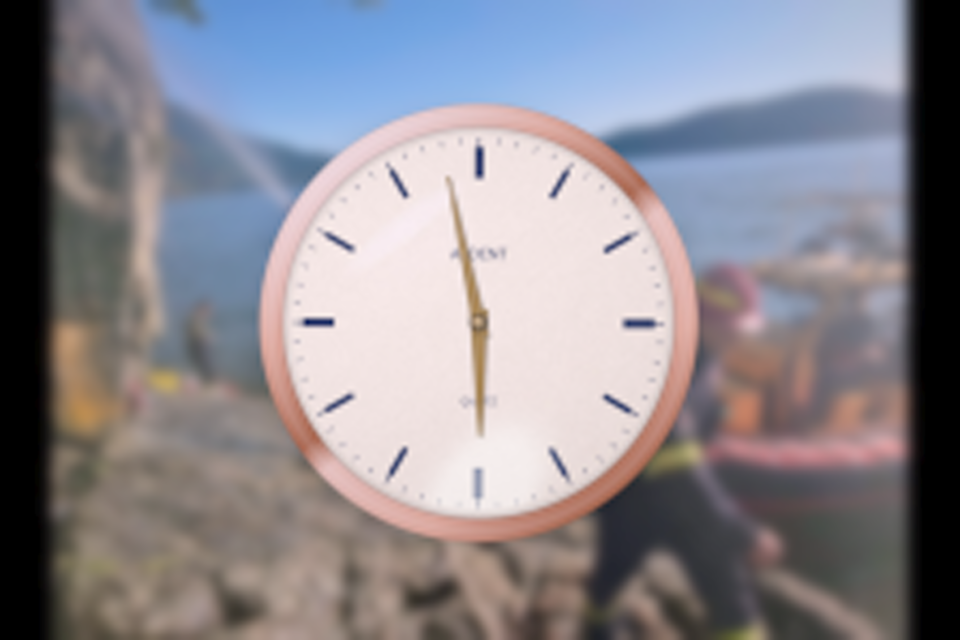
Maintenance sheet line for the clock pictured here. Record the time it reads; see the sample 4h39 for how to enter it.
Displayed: 5h58
